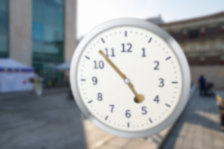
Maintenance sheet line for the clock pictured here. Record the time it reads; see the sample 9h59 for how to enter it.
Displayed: 4h53
